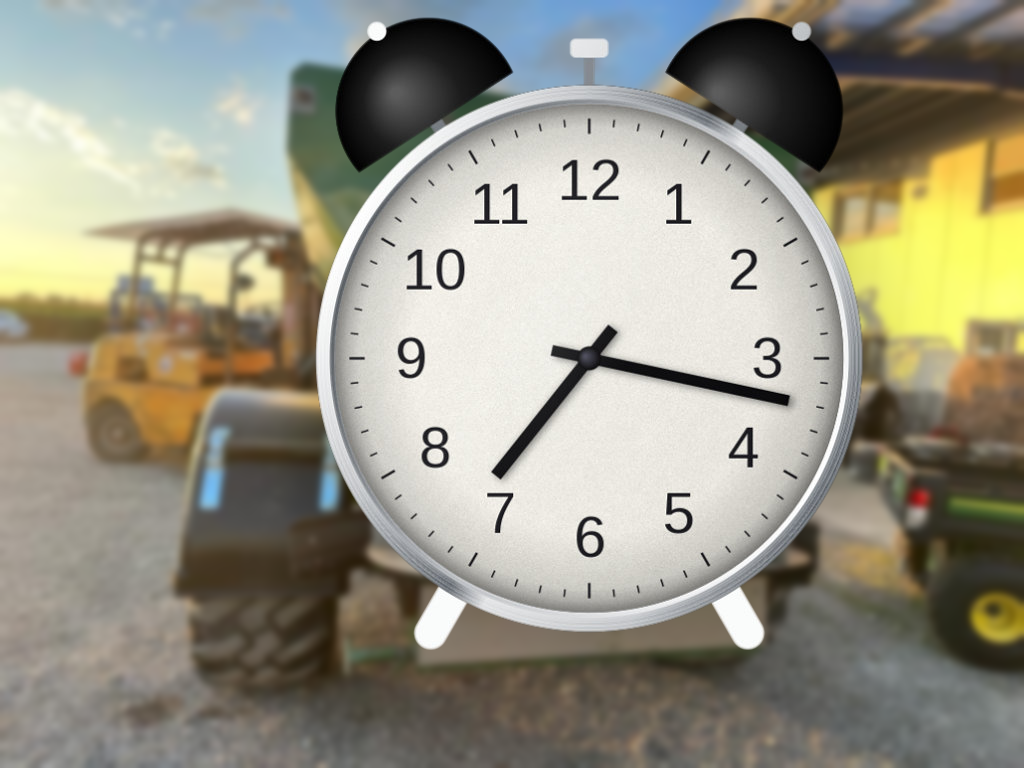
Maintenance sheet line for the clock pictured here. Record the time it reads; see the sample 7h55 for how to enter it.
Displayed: 7h17
